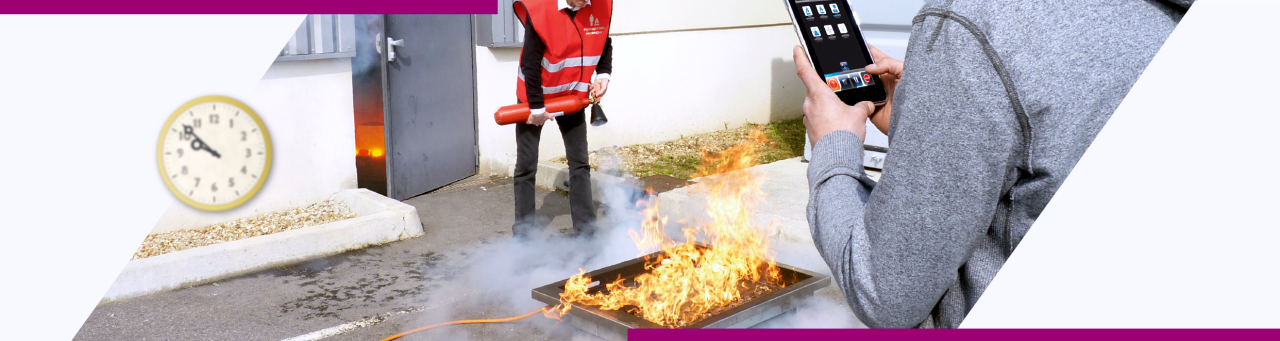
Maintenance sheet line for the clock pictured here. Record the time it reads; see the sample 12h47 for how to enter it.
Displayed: 9h52
